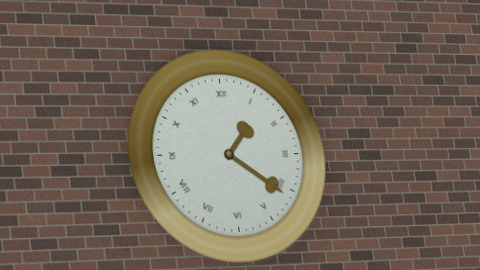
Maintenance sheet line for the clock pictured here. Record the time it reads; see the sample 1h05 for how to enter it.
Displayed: 1h21
